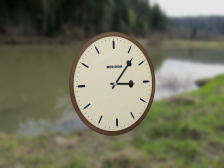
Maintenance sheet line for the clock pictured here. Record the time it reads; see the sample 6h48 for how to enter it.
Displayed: 3h07
